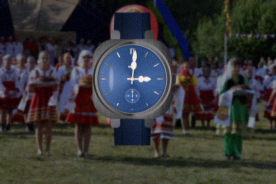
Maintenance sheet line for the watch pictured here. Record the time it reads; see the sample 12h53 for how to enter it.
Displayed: 3h01
